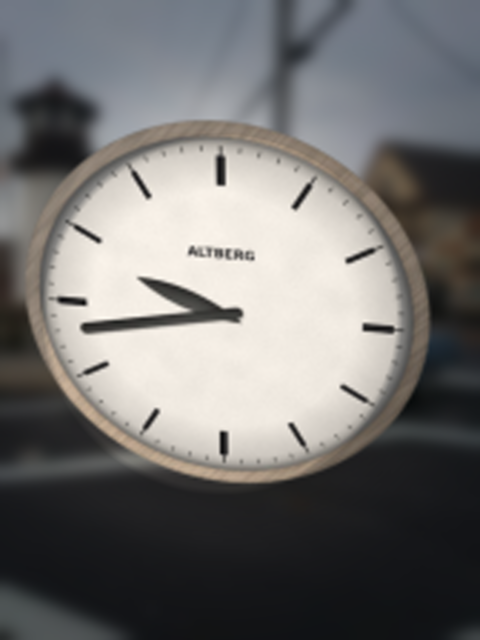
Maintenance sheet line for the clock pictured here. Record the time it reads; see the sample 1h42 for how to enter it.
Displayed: 9h43
